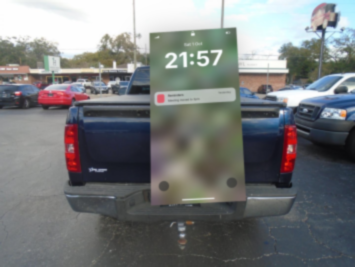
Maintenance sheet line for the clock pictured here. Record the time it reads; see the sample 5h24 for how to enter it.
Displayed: 21h57
